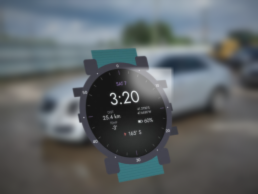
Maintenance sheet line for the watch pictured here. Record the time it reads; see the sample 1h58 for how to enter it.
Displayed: 3h20
